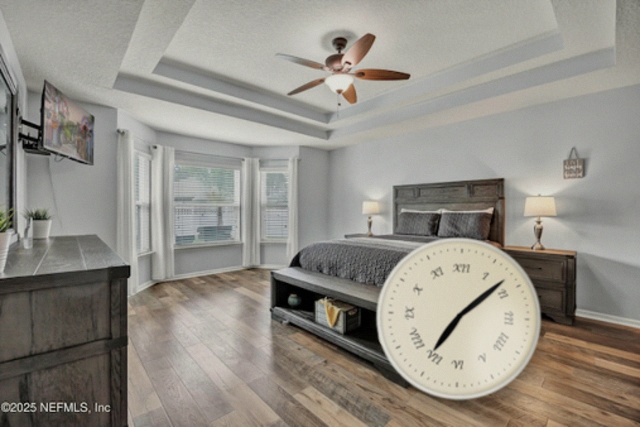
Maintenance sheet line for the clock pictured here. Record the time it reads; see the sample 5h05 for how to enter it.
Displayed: 7h08
